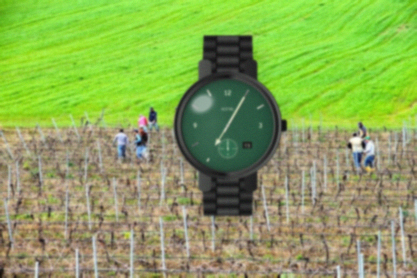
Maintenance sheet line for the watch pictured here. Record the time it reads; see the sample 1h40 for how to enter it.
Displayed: 7h05
